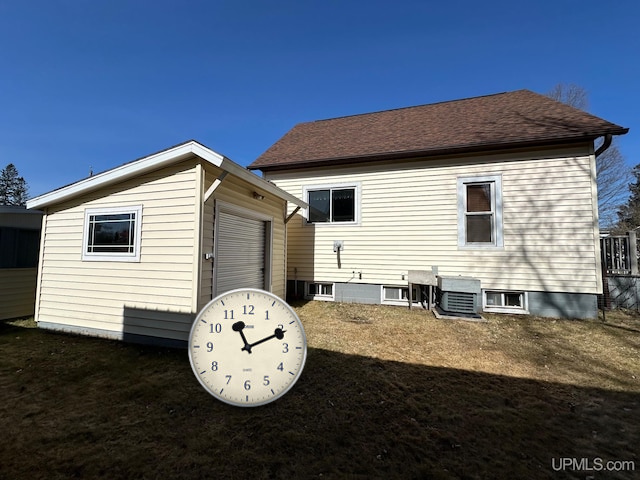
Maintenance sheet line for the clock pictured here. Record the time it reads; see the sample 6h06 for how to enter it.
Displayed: 11h11
